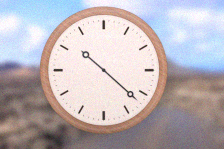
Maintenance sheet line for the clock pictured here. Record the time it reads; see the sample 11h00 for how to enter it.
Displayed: 10h22
